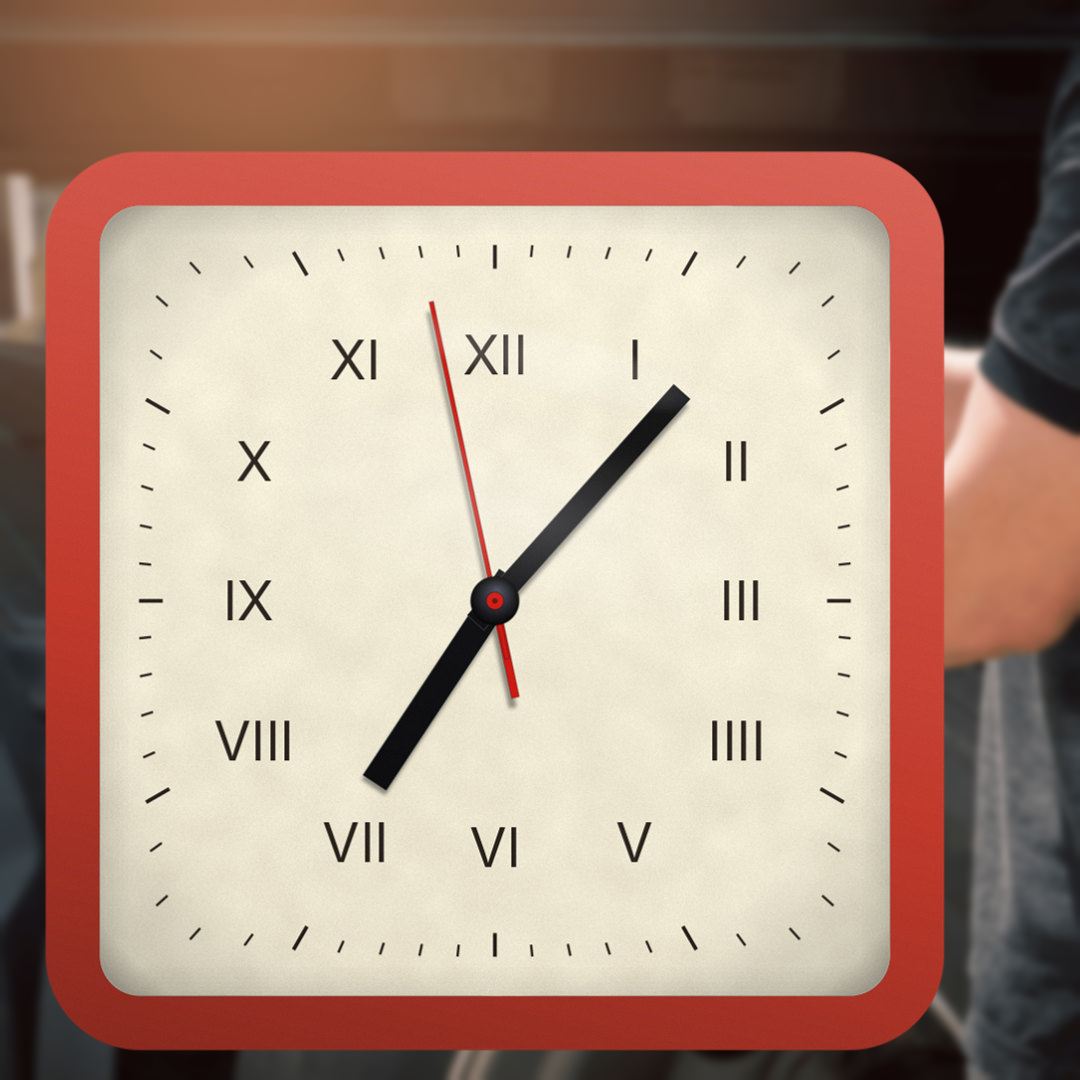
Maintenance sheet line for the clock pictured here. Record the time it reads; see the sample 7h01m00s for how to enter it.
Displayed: 7h06m58s
